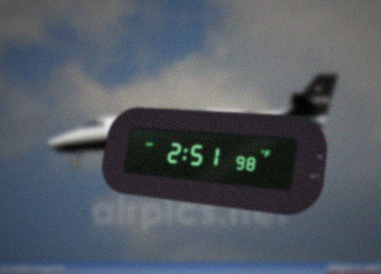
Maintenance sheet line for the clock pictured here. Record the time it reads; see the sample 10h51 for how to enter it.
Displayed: 2h51
